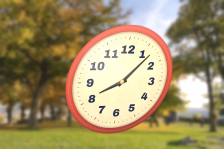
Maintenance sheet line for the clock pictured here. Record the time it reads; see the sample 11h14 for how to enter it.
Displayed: 8h07
